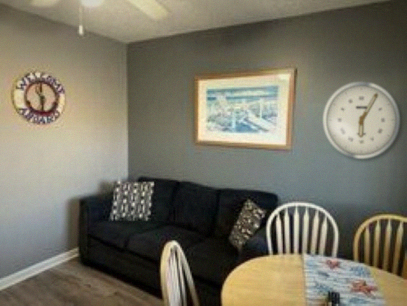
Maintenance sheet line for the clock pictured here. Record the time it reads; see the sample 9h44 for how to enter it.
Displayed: 6h05
